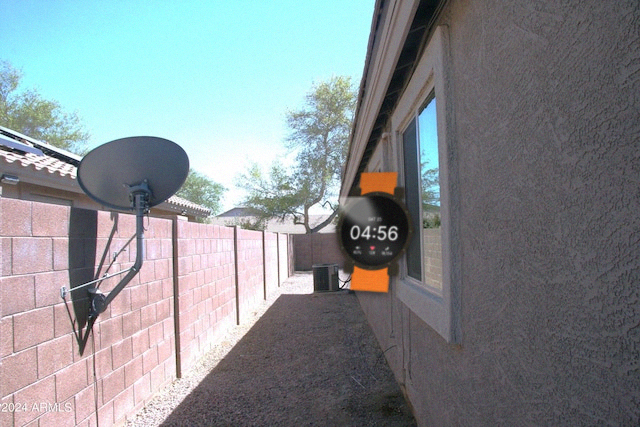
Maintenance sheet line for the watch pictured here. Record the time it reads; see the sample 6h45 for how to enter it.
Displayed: 4h56
